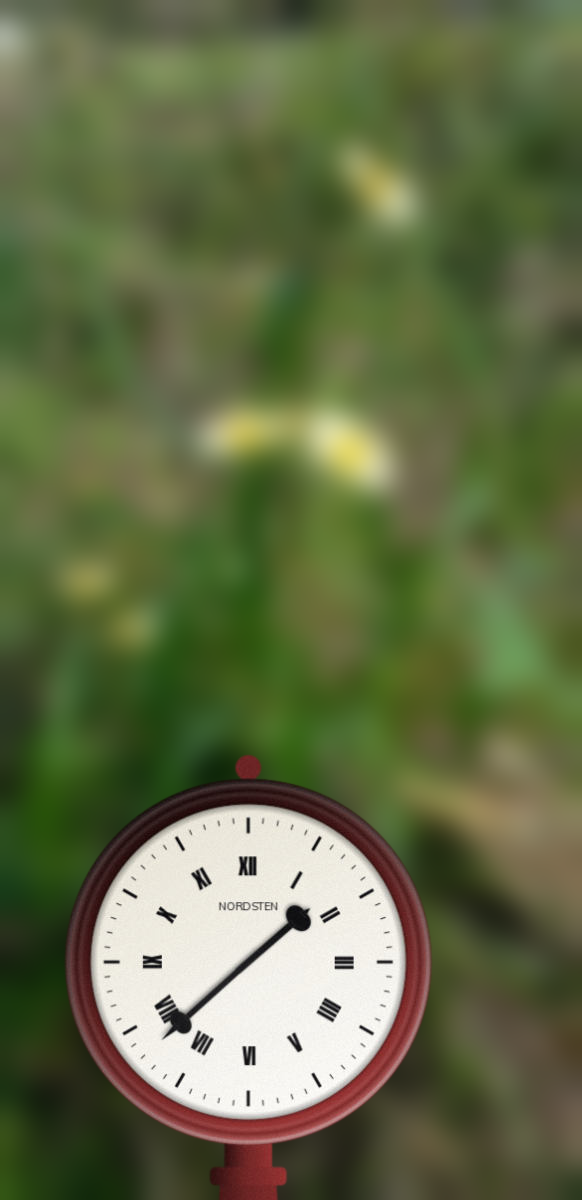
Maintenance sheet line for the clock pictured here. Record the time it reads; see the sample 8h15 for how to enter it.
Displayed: 1h38
